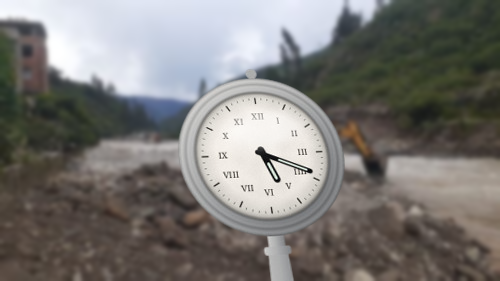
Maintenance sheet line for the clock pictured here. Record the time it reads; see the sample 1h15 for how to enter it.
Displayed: 5h19
